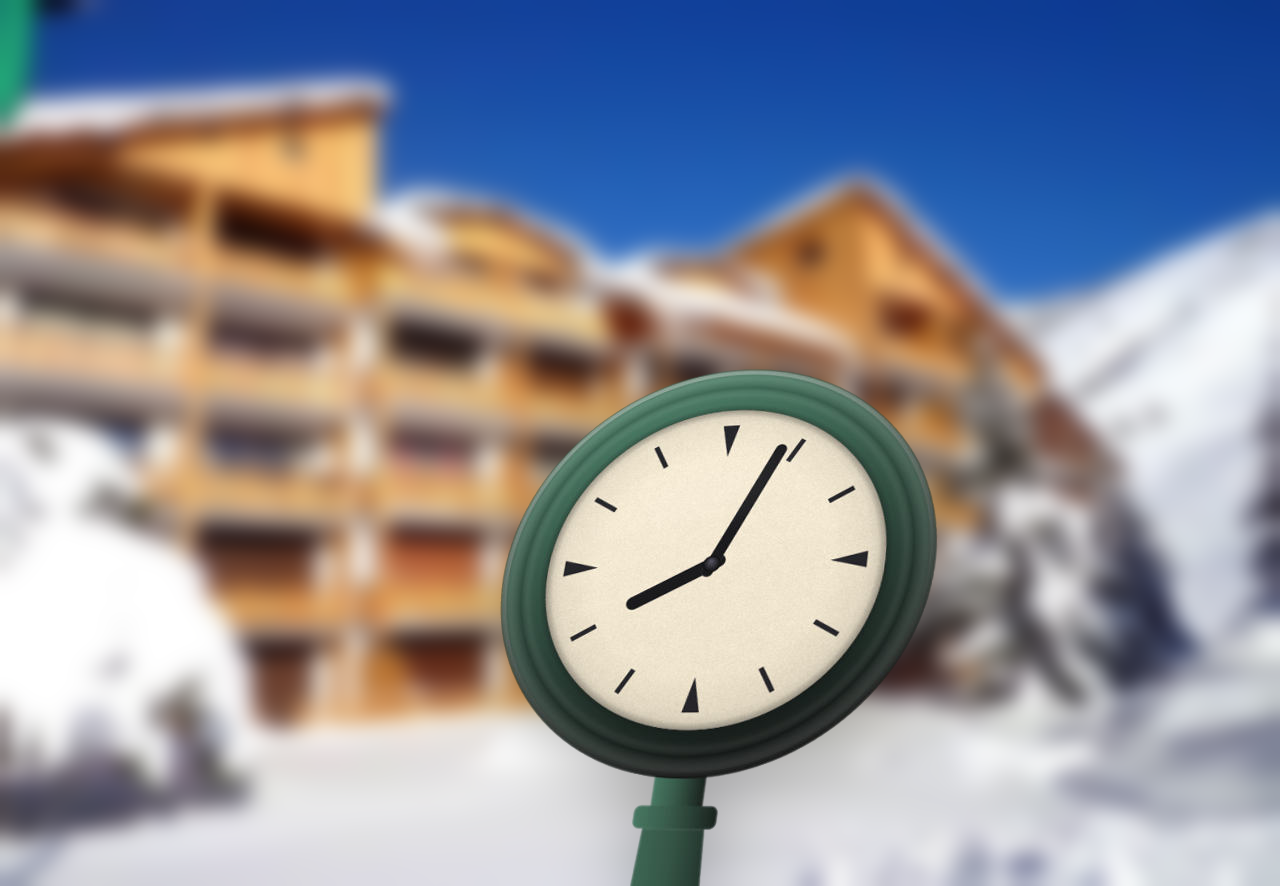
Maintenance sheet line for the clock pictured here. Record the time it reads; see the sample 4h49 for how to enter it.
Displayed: 8h04
